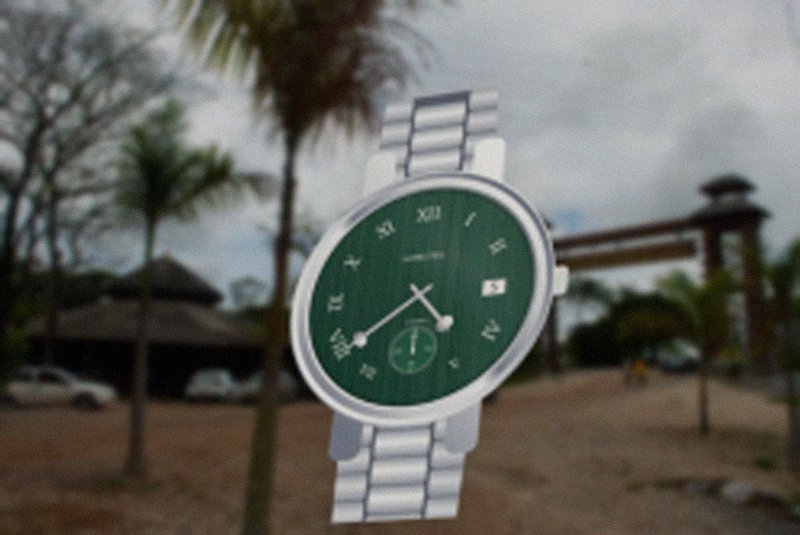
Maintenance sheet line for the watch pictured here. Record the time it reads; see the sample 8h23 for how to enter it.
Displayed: 4h39
